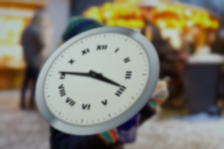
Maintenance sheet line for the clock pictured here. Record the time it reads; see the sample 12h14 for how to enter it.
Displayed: 3h46
